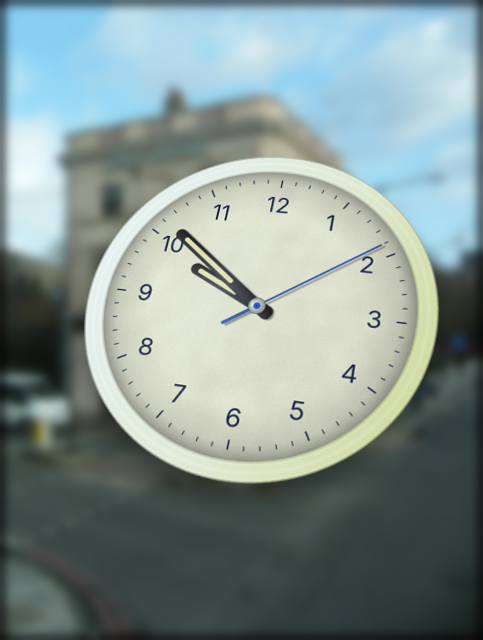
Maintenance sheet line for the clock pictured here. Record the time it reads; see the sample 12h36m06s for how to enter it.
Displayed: 9h51m09s
